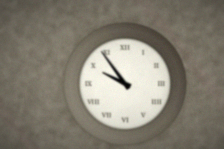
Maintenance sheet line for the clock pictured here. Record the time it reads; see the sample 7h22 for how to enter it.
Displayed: 9h54
